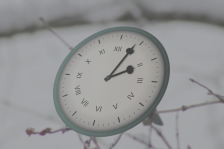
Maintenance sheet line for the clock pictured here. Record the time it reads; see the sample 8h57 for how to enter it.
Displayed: 2h04
